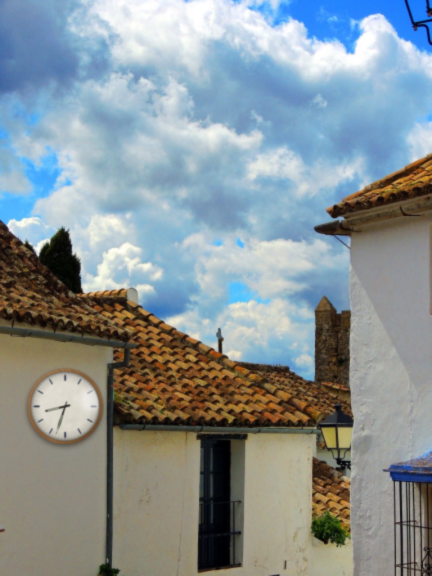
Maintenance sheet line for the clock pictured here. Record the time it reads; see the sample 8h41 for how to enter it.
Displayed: 8h33
